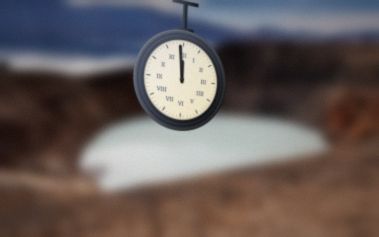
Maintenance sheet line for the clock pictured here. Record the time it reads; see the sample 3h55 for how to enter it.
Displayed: 11h59
